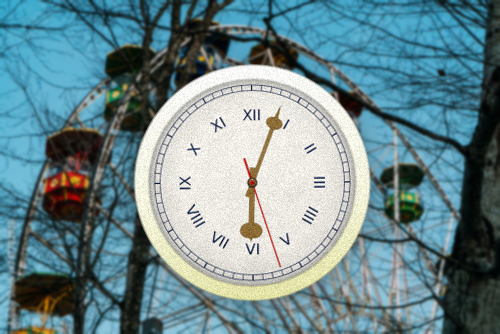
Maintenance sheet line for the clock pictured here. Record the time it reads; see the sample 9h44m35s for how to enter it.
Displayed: 6h03m27s
